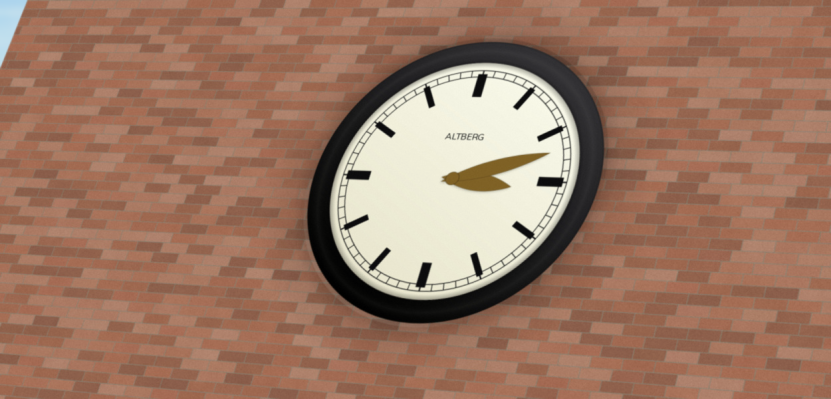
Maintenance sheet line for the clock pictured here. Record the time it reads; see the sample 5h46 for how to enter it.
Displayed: 3h12
